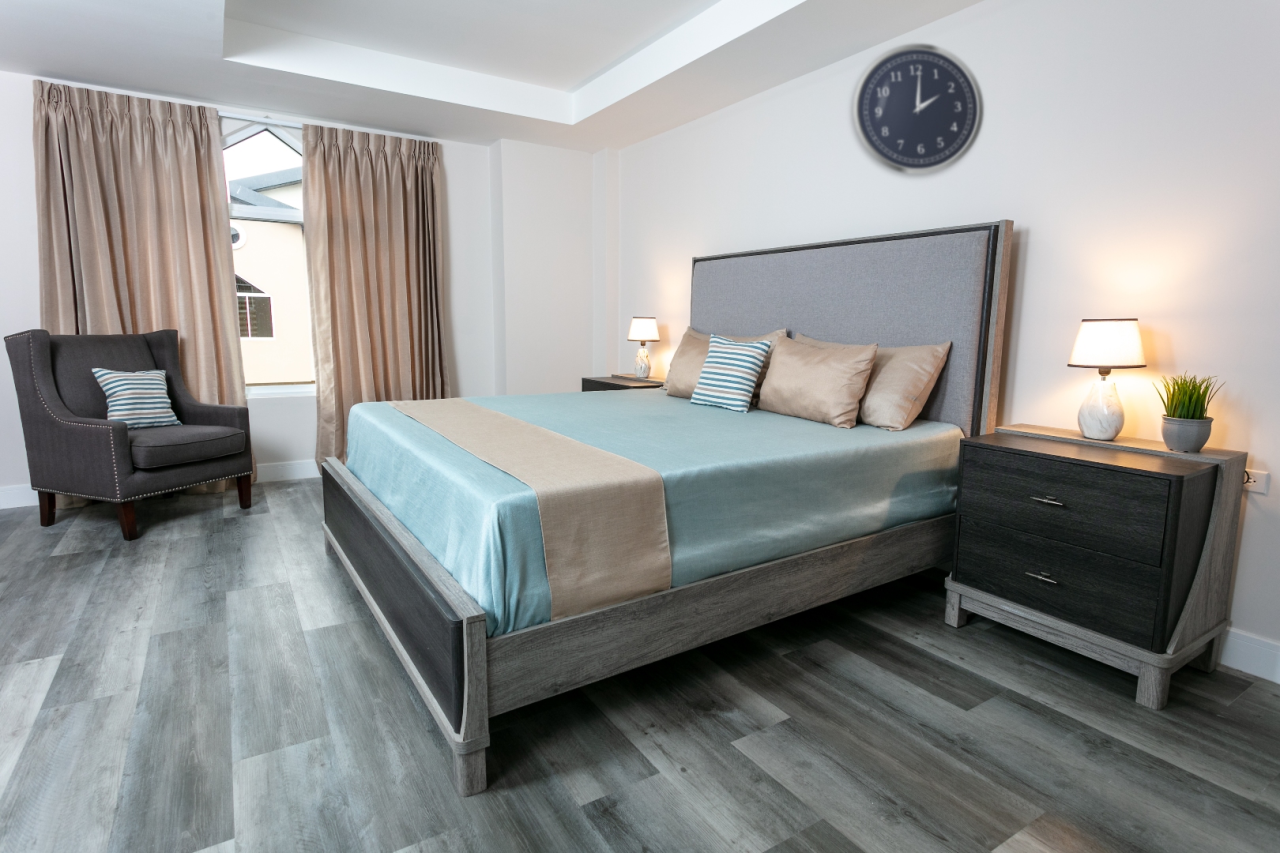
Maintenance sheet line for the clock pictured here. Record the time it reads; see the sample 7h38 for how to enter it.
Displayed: 2h01
